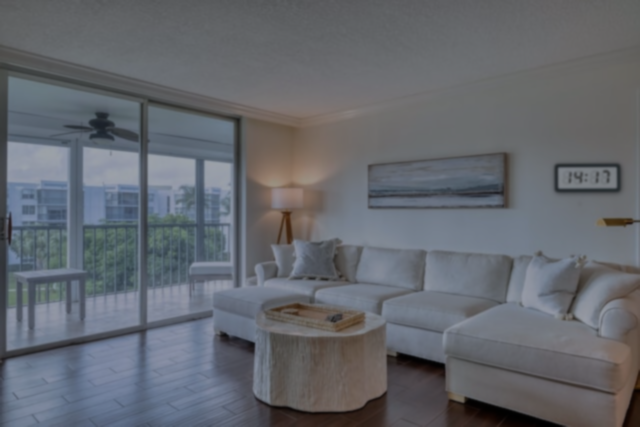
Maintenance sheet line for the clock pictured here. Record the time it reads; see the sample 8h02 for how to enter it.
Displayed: 14h17
